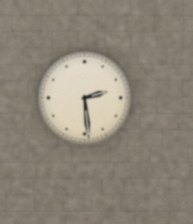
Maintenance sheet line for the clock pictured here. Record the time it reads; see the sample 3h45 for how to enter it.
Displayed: 2h29
